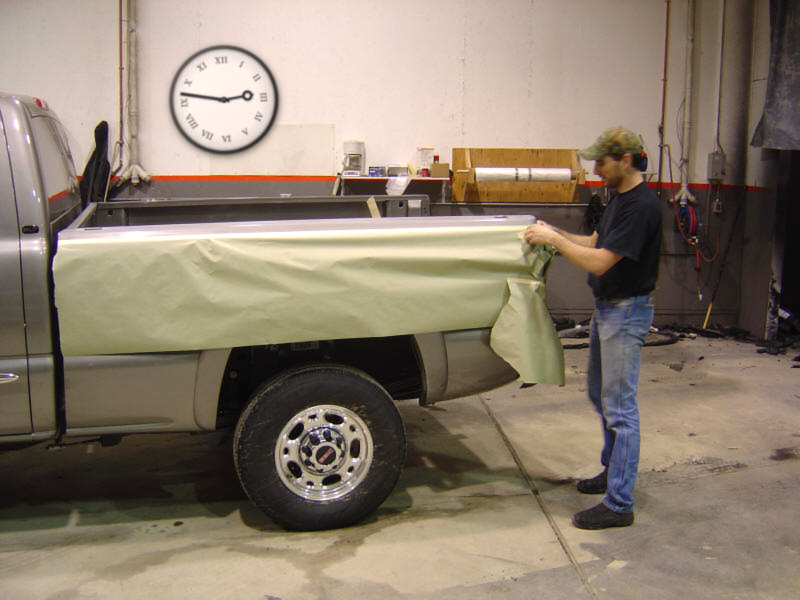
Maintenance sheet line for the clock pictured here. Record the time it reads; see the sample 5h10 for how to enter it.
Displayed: 2h47
